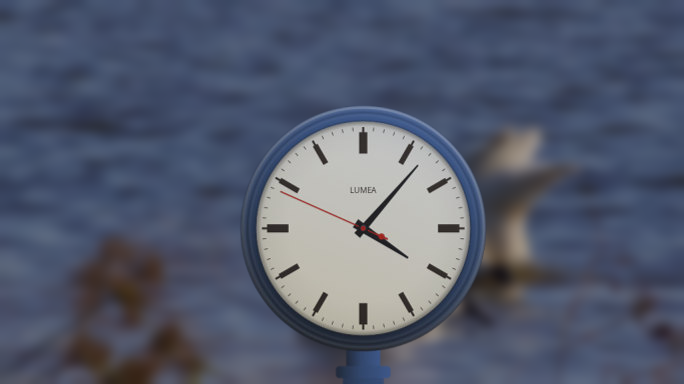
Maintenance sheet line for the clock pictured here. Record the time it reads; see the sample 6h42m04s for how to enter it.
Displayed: 4h06m49s
